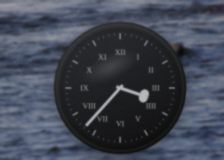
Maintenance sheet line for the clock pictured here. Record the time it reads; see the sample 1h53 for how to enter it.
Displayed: 3h37
